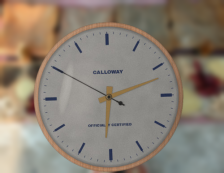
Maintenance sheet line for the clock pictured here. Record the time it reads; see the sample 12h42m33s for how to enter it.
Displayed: 6h11m50s
